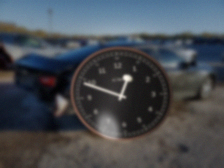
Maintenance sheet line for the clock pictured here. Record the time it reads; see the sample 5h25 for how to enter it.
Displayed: 12h49
